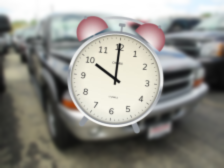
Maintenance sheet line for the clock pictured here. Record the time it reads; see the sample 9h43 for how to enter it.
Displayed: 10h00
